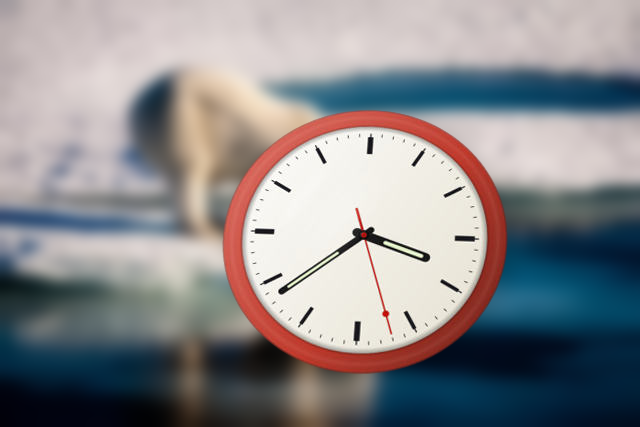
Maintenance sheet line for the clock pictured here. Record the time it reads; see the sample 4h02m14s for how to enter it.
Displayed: 3h38m27s
